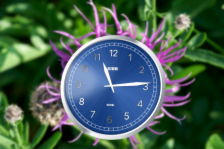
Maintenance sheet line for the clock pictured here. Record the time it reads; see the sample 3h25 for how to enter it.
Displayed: 11h14
